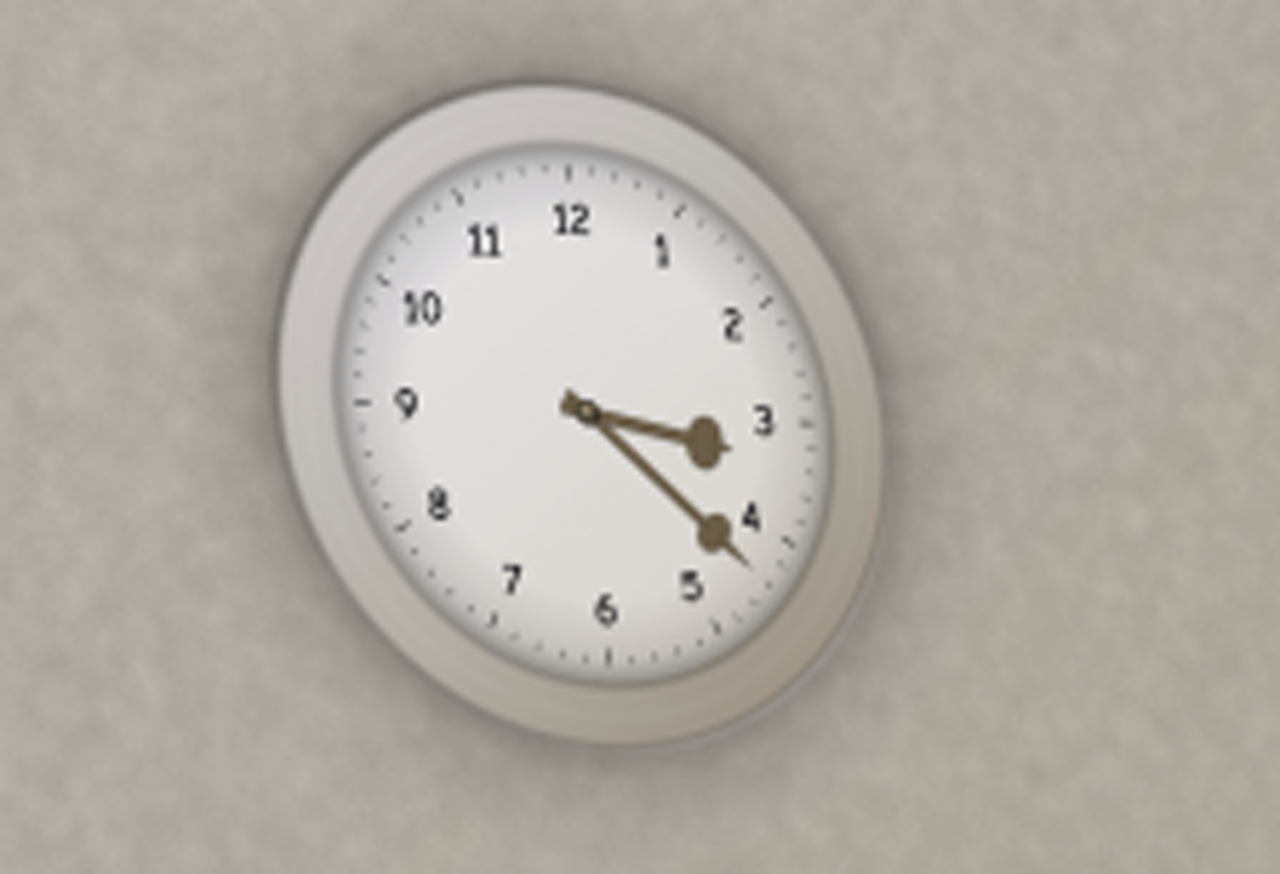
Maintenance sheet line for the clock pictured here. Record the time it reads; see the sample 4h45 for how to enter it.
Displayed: 3h22
